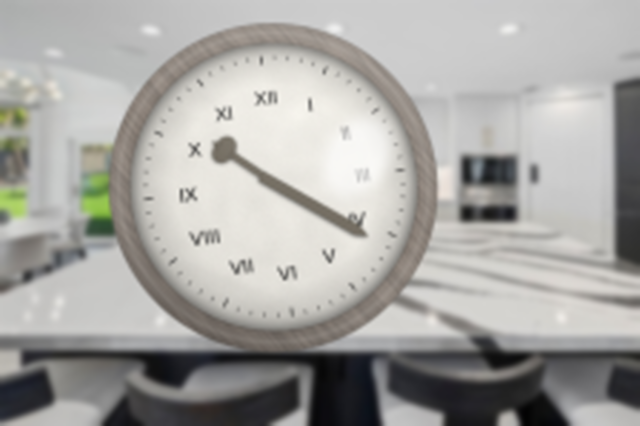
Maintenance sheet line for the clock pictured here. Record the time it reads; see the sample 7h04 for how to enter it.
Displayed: 10h21
